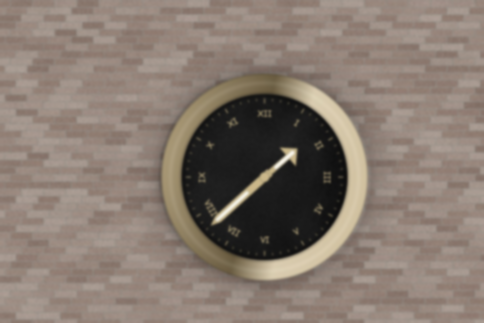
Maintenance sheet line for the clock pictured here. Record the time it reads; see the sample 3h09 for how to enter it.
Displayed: 1h38
